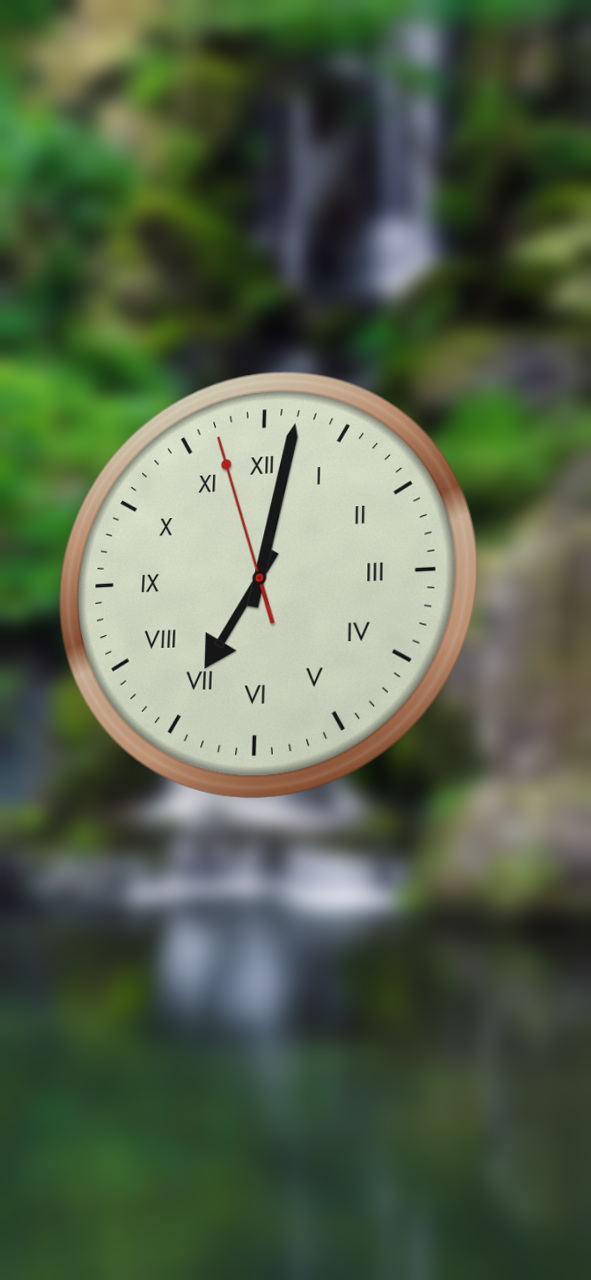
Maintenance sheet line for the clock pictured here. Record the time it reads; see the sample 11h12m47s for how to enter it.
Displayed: 7h01m57s
